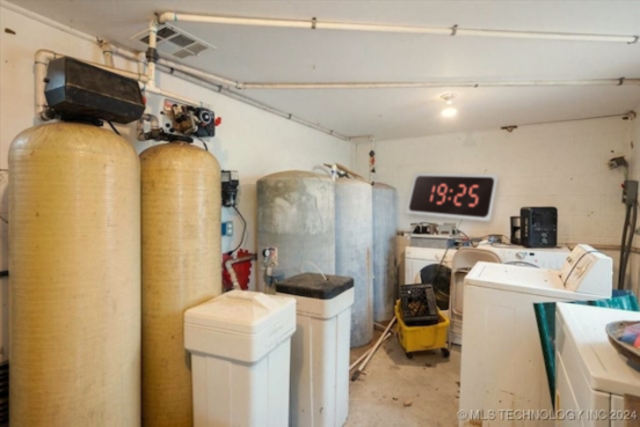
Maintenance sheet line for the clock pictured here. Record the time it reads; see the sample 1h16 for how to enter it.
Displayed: 19h25
